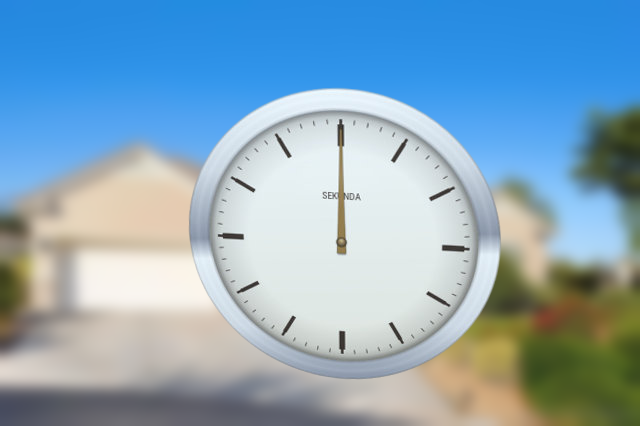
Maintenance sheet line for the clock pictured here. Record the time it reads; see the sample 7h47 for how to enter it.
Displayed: 12h00
